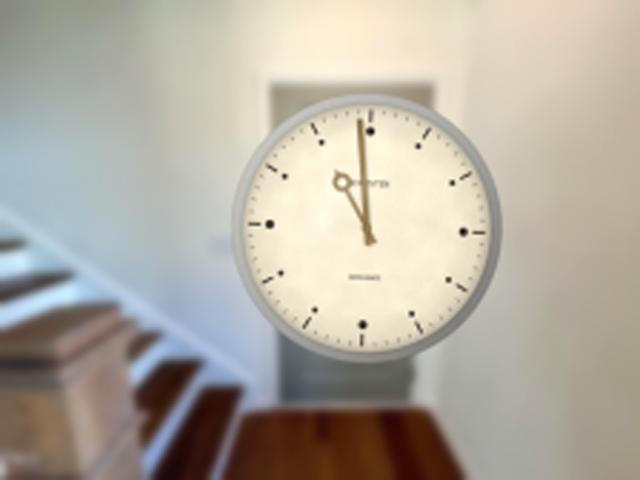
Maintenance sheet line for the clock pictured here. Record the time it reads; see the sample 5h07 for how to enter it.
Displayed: 10h59
